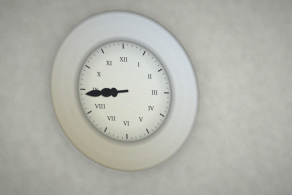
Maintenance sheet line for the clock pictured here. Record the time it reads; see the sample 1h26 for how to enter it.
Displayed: 8h44
